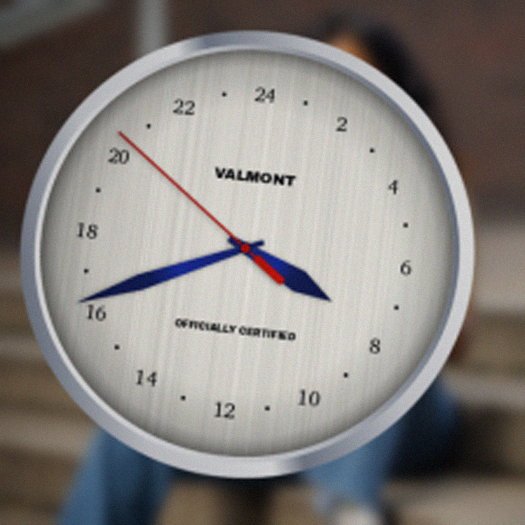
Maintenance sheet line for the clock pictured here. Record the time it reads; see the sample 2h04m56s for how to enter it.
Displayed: 7h40m51s
